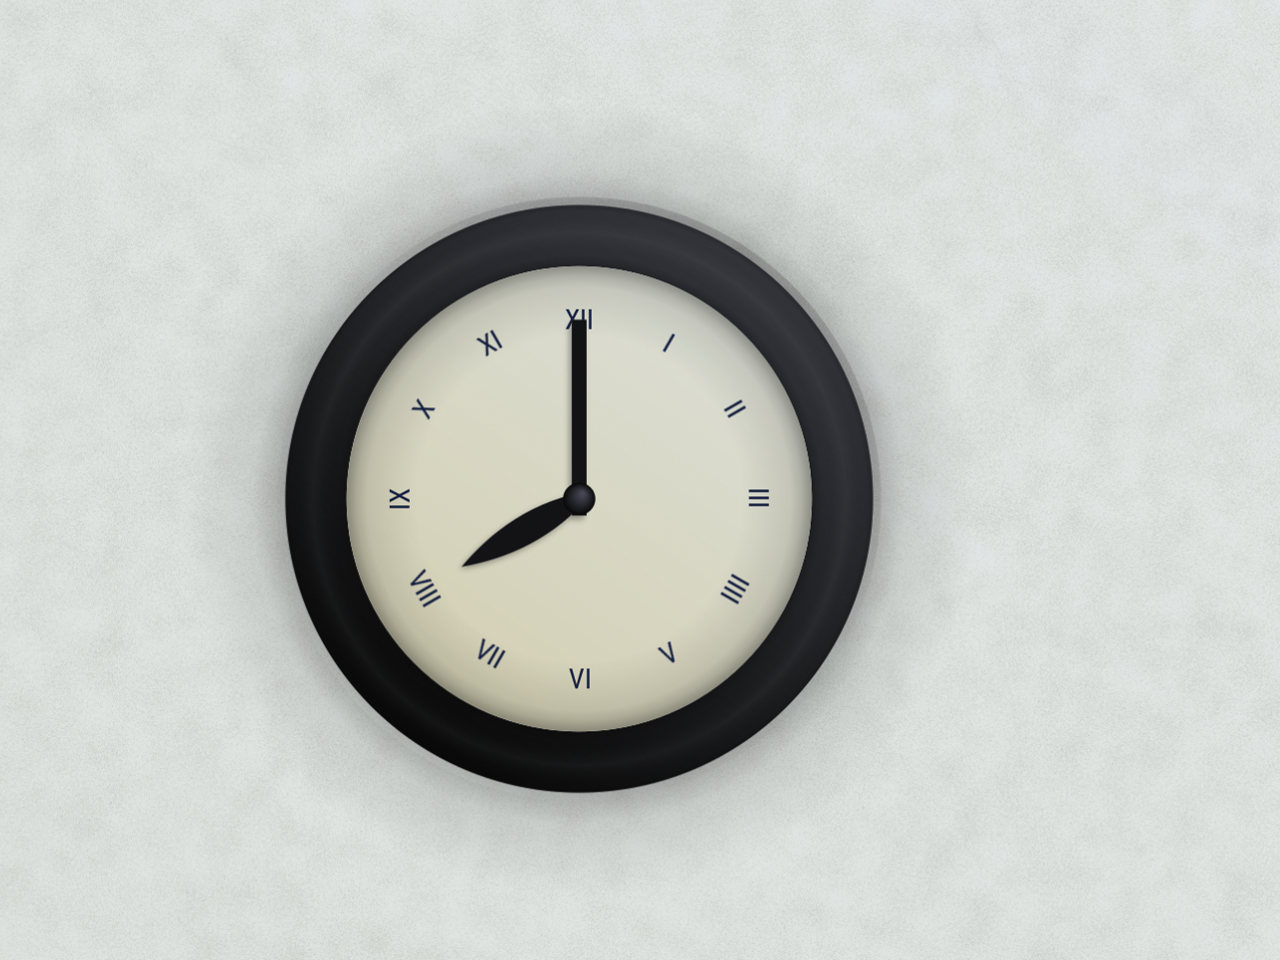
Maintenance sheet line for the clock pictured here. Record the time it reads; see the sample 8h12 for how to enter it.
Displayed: 8h00
